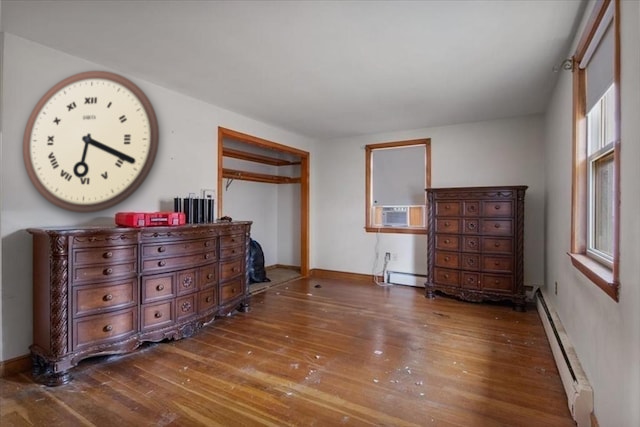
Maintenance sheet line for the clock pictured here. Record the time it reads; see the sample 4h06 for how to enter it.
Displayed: 6h19
